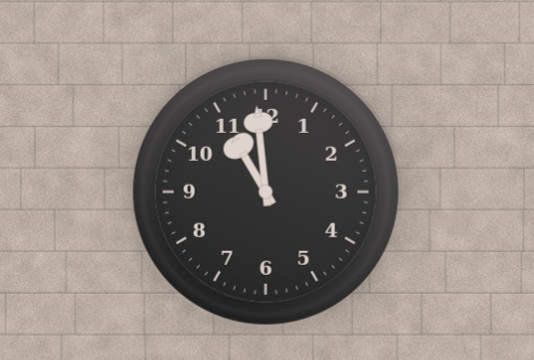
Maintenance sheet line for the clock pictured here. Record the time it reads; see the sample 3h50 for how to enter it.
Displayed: 10h59
